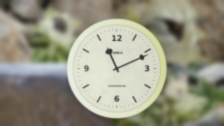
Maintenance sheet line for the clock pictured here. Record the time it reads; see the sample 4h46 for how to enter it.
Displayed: 11h11
